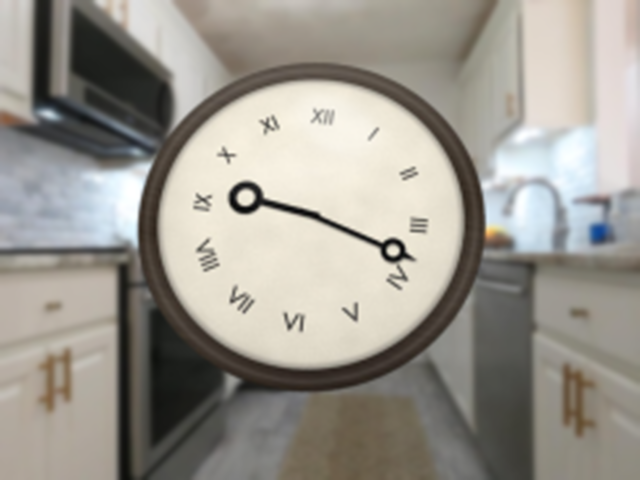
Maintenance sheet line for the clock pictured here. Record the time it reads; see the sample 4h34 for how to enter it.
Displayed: 9h18
